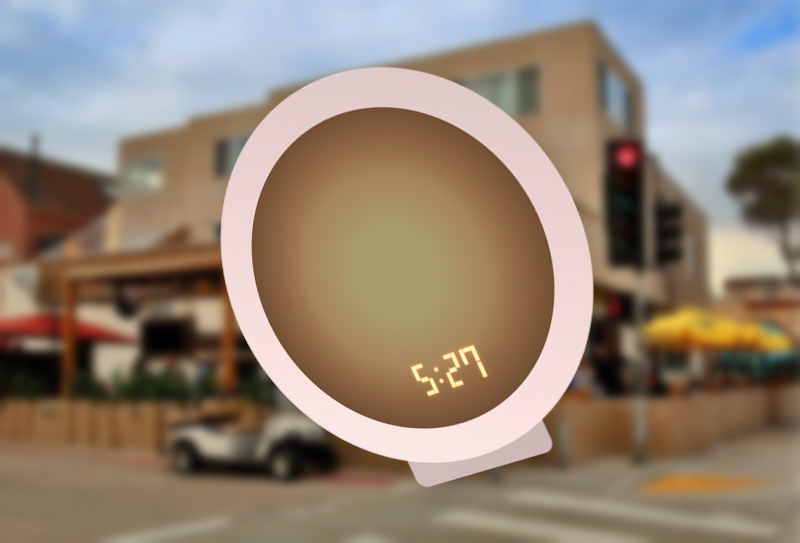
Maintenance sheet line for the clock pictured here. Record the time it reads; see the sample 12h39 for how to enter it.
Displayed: 5h27
